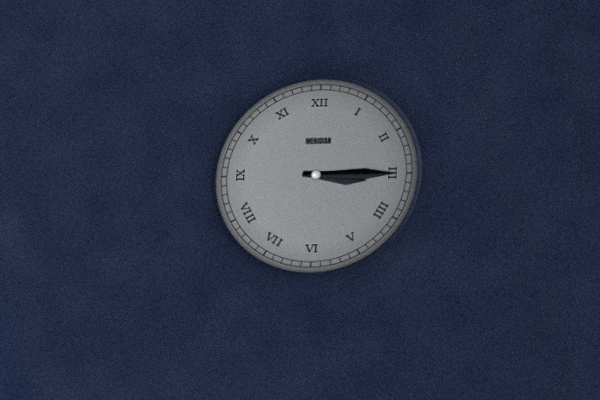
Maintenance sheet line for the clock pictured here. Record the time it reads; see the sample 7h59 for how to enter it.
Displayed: 3h15
